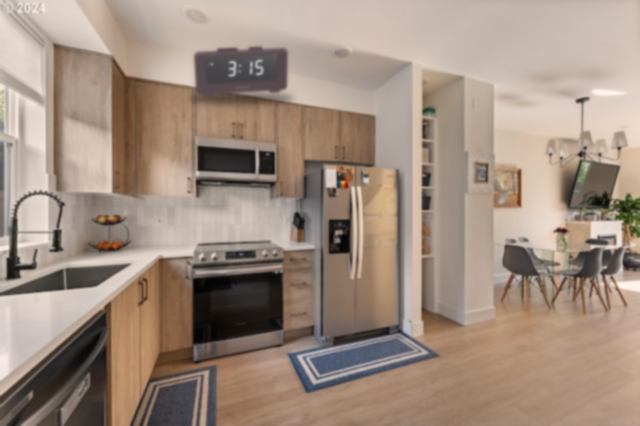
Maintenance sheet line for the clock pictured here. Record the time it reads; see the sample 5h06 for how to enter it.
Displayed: 3h15
